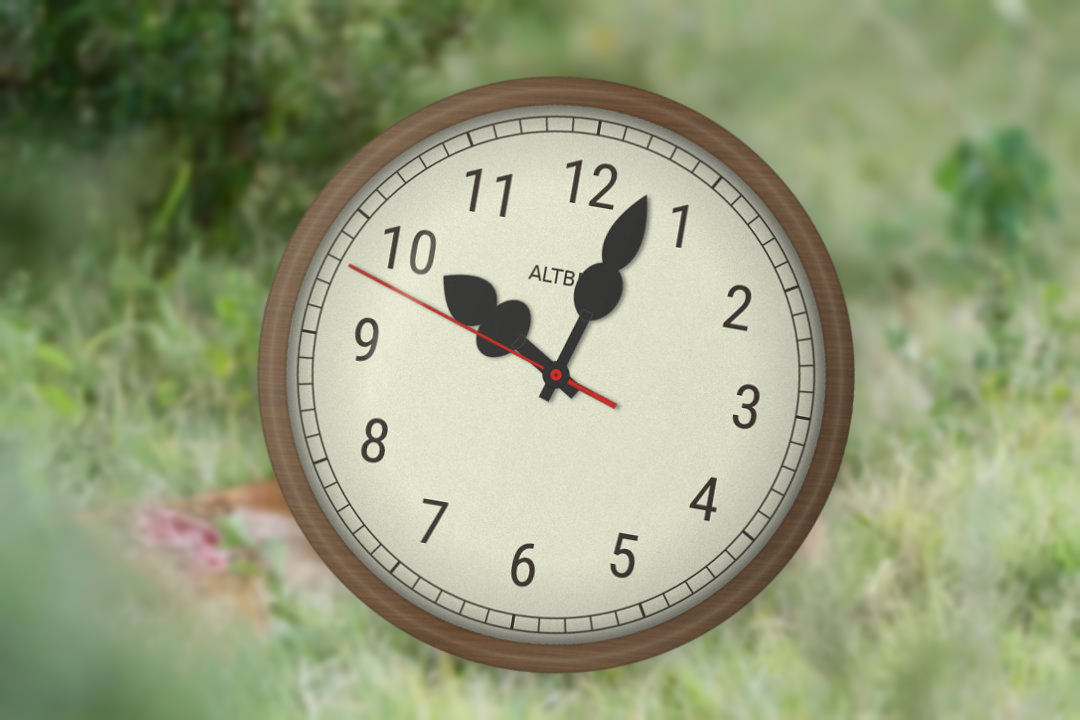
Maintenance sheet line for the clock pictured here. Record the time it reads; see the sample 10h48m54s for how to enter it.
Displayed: 10h02m48s
